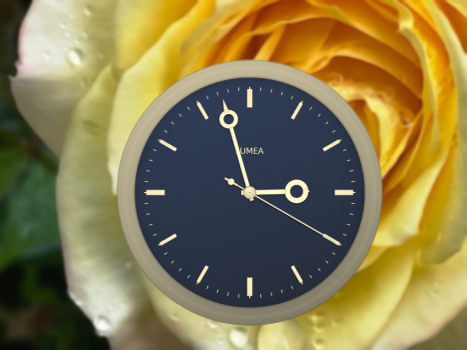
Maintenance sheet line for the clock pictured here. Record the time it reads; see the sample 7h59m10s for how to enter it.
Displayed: 2h57m20s
